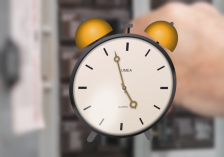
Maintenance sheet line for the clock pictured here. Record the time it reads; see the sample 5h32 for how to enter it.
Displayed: 4h57
